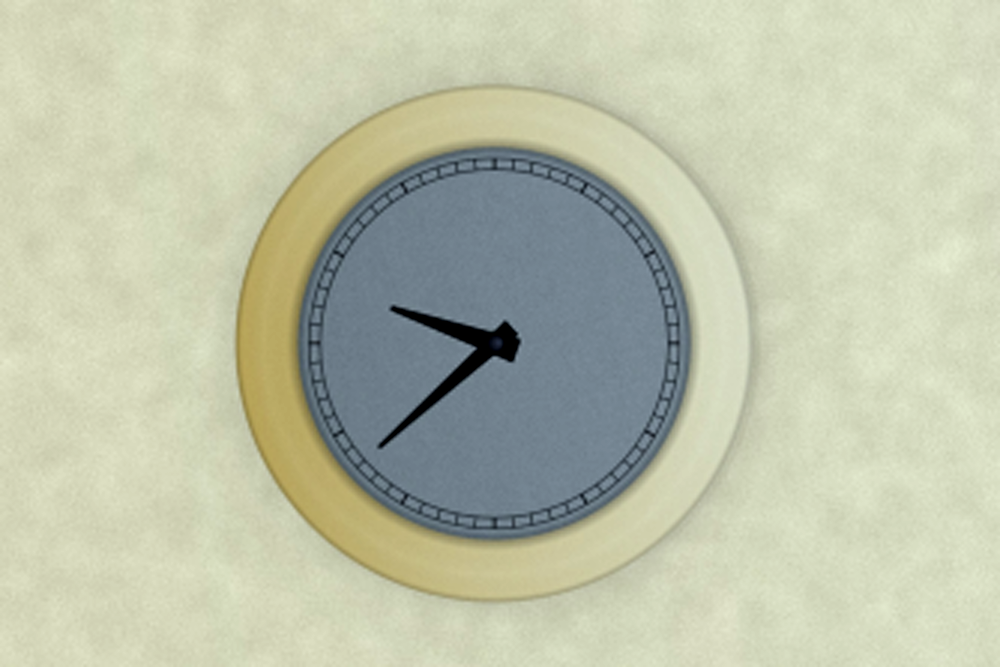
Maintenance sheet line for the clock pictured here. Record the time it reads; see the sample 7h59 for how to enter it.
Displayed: 9h38
